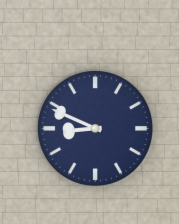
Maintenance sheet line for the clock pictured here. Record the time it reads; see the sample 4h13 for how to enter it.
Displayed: 8h49
